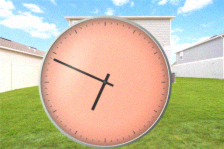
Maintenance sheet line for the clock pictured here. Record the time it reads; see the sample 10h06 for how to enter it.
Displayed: 6h49
